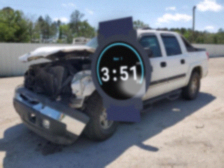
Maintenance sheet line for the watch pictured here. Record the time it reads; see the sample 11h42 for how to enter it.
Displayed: 3h51
